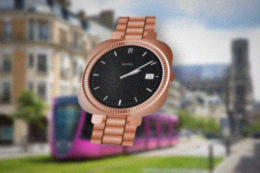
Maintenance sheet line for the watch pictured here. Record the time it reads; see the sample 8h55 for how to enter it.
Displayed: 2h09
